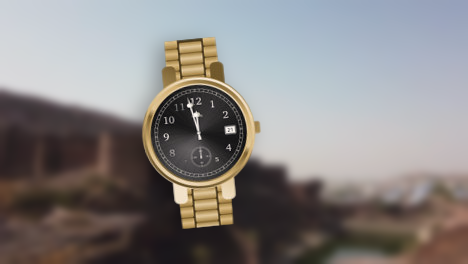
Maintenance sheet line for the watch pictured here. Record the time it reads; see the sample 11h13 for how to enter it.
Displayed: 11h58
